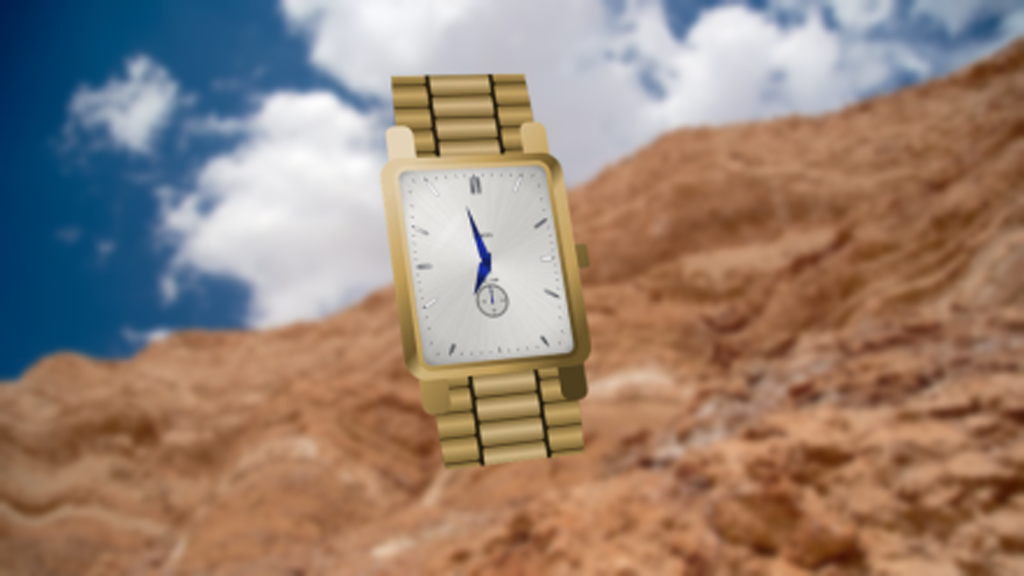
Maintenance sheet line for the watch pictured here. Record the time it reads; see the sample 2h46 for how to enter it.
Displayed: 6h58
